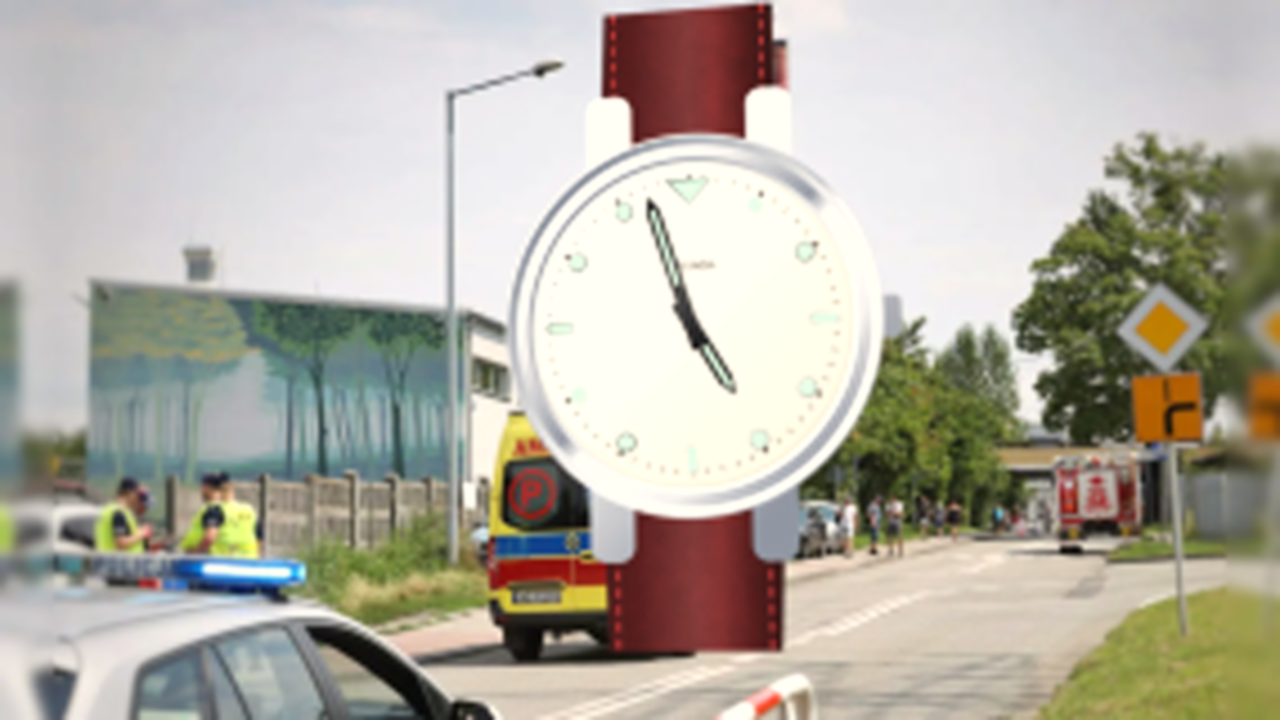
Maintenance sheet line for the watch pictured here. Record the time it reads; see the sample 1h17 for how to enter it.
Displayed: 4h57
